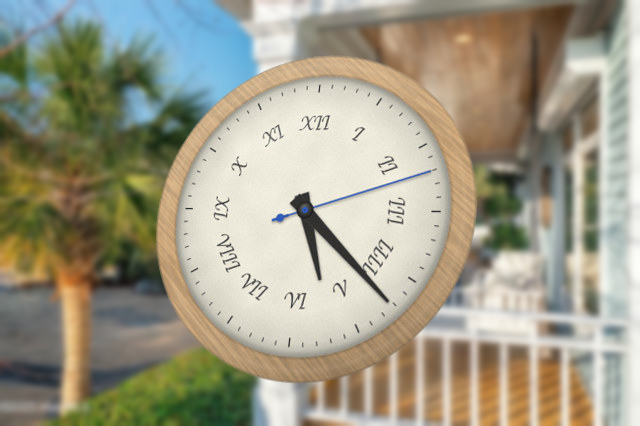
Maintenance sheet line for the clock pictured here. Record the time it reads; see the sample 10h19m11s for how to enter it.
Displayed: 5h22m12s
